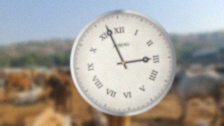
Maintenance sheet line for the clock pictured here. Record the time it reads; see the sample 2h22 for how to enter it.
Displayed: 2h57
